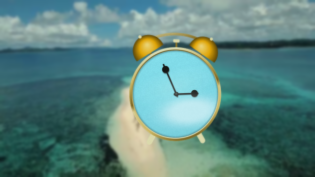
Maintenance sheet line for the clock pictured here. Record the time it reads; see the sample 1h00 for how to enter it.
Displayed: 2h56
